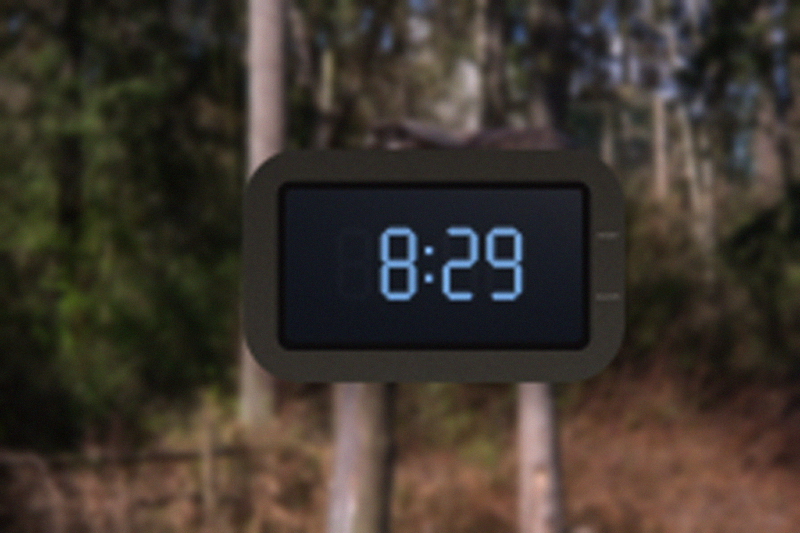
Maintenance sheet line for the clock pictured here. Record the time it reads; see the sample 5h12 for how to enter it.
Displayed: 8h29
